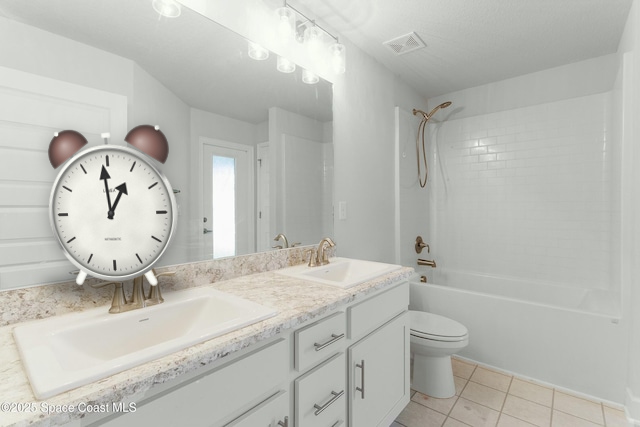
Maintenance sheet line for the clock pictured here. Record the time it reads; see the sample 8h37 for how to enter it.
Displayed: 12h59
